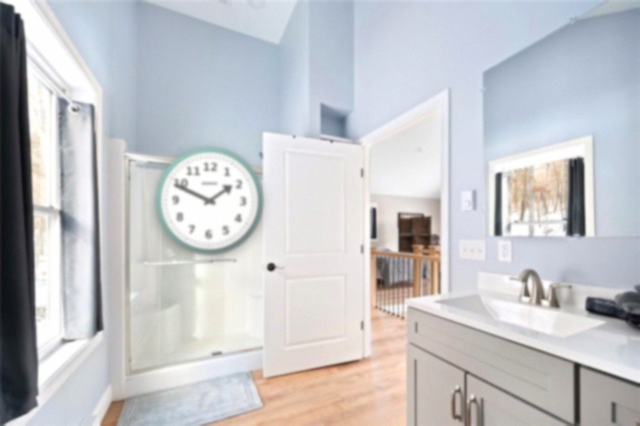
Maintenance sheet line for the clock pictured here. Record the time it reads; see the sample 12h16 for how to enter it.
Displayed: 1h49
